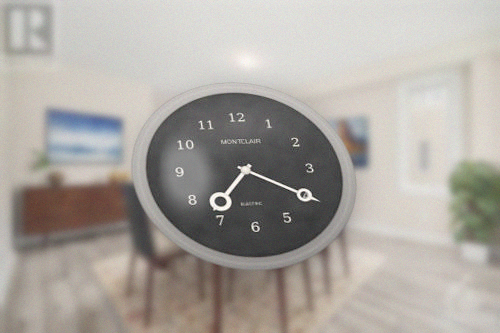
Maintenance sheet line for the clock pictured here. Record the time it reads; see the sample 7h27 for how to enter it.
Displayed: 7h20
